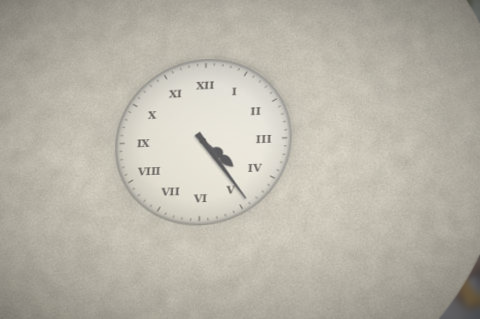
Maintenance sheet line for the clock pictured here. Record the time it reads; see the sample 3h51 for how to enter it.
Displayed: 4h24
